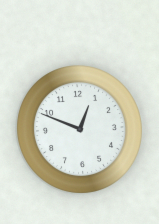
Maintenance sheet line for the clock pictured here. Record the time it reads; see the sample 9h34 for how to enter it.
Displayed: 12h49
